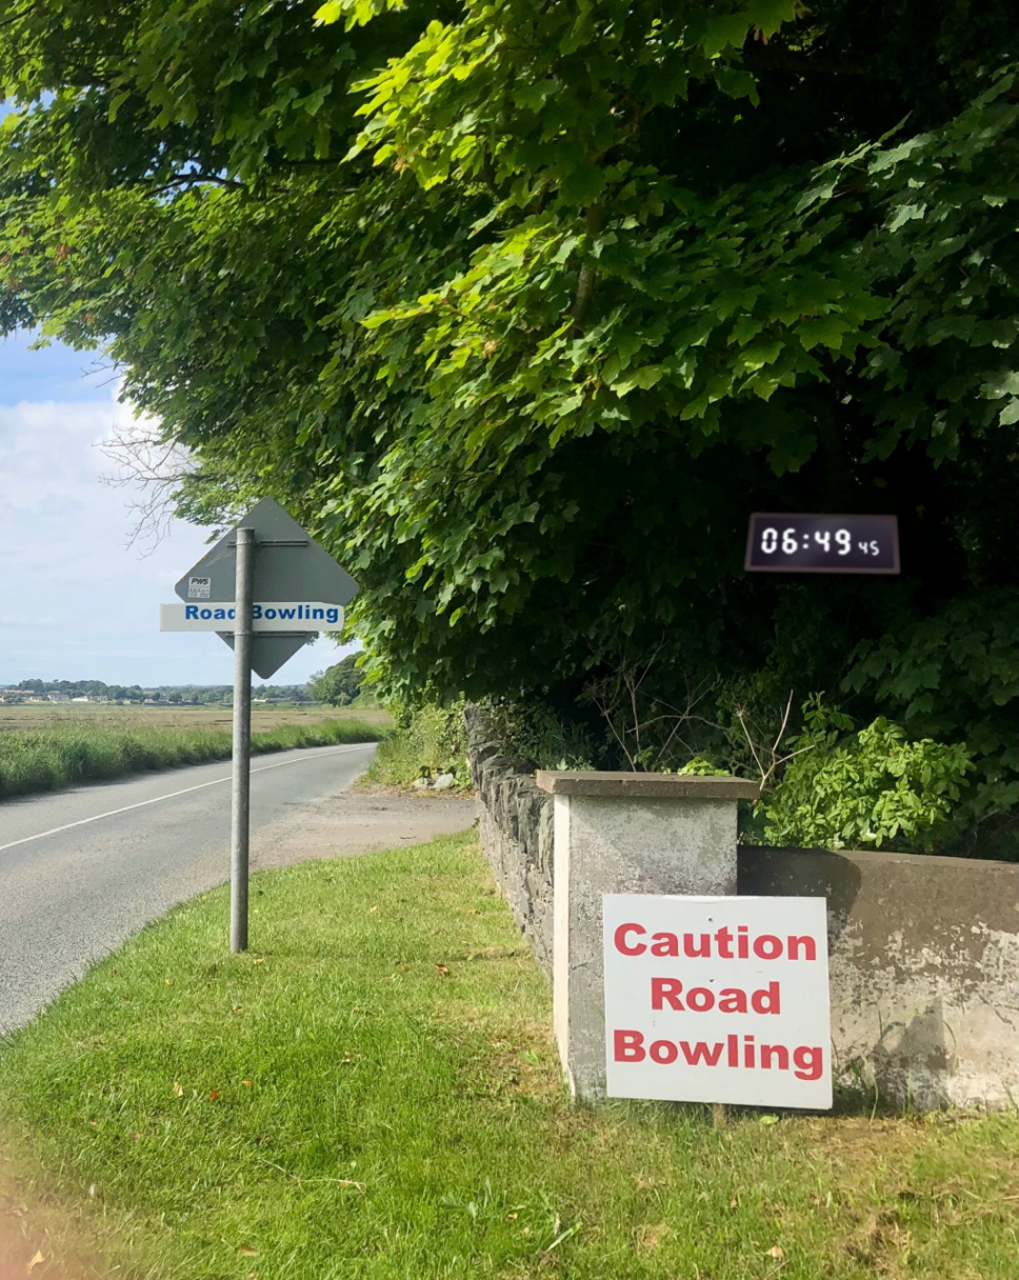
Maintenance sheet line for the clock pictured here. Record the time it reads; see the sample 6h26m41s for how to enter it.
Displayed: 6h49m45s
